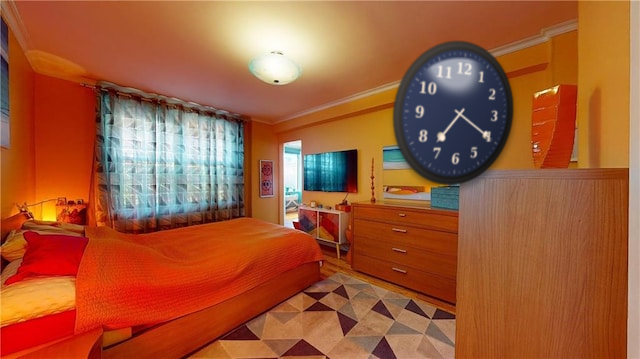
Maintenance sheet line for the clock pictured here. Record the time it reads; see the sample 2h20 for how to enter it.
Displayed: 7h20
